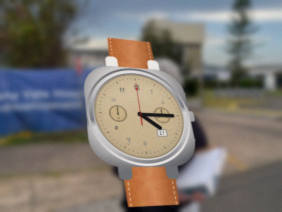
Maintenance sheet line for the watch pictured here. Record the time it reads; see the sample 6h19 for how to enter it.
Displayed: 4h15
